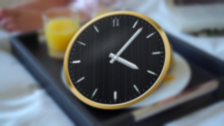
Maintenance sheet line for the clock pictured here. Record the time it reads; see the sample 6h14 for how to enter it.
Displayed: 4h07
